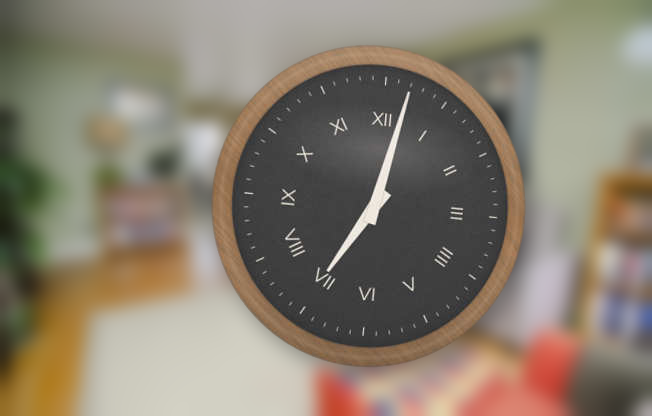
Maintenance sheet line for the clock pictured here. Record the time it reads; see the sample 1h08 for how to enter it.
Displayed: 7h02
